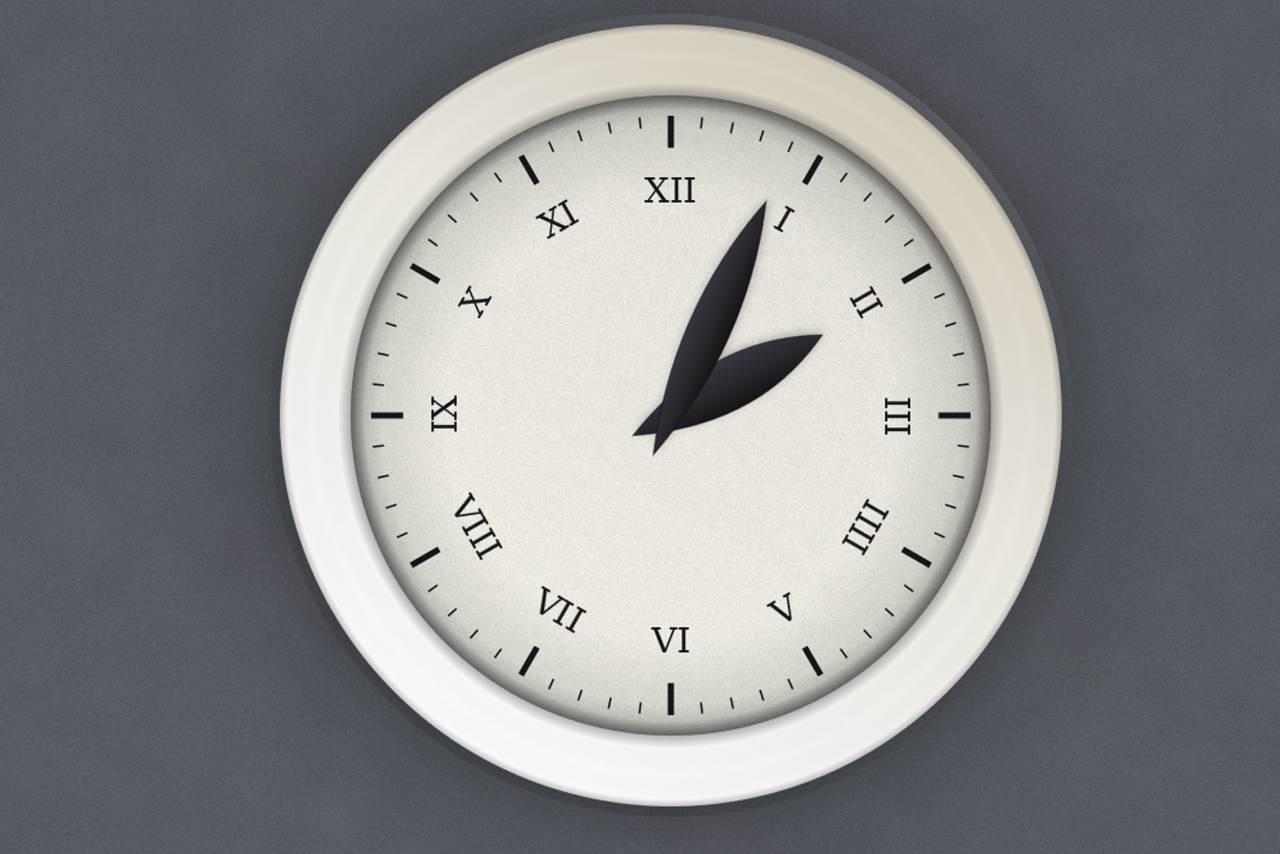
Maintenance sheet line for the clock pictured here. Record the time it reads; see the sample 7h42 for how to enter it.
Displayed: 2h04
